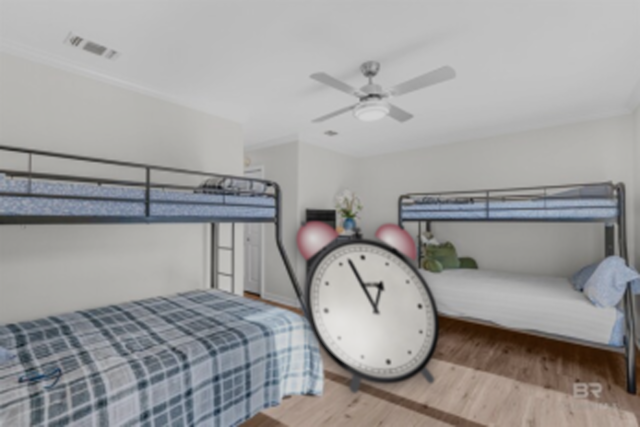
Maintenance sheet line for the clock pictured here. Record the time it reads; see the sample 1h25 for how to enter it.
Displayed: 12h57
